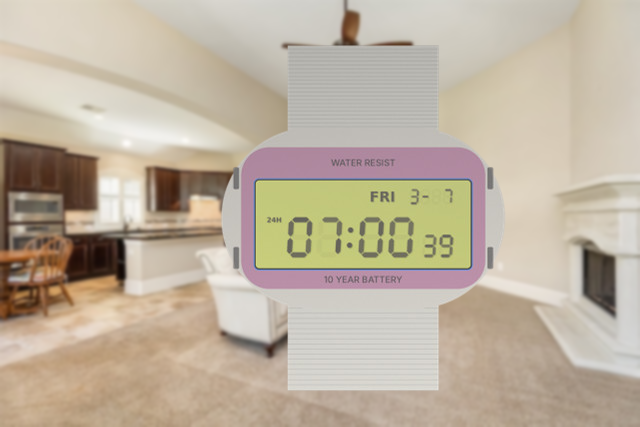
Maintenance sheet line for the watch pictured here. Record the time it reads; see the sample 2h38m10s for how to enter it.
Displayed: 7h00m39s
